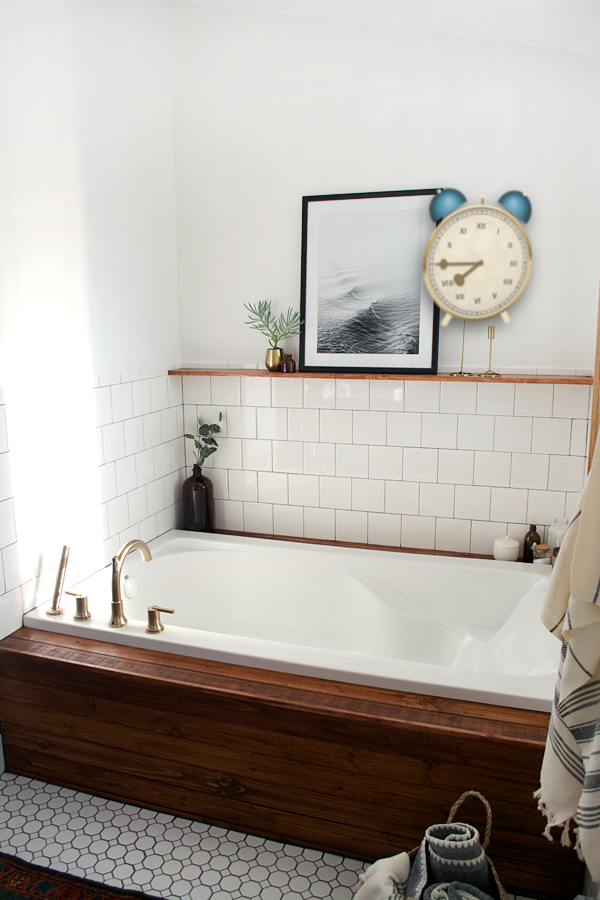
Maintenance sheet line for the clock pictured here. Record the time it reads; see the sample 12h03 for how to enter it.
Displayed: 7h45
